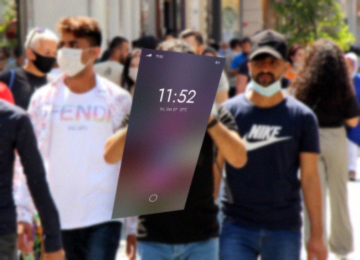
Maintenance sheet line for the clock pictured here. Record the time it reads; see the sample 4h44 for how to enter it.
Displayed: 11h52
